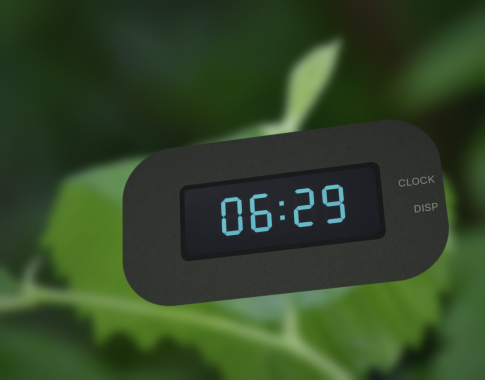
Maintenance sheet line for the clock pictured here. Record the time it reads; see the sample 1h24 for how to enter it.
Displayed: 6h29
